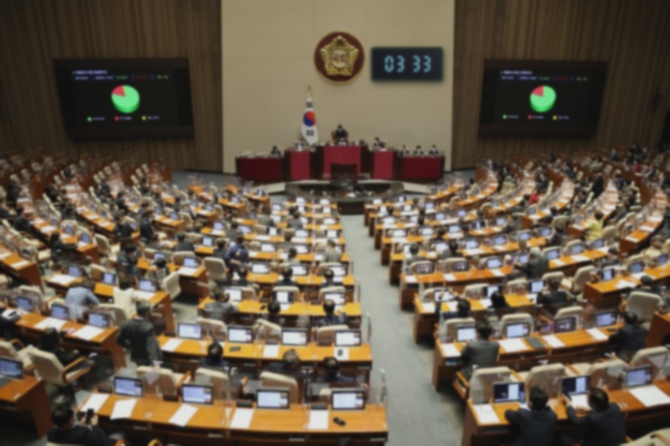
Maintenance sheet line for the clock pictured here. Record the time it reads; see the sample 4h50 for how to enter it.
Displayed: 3h33
